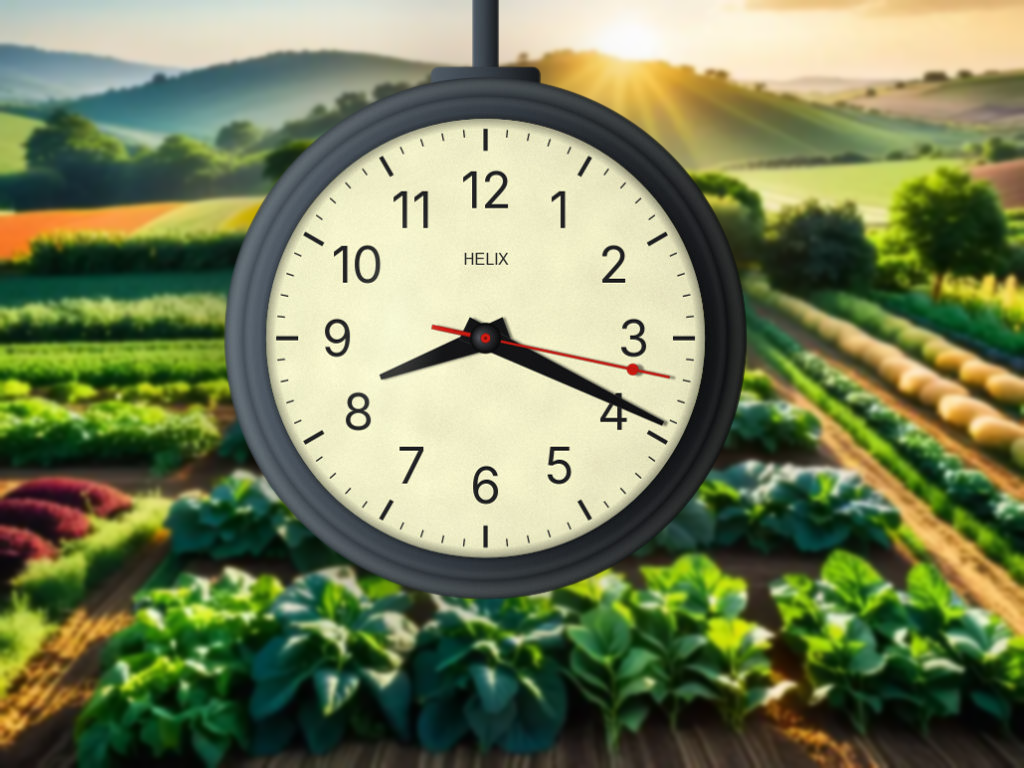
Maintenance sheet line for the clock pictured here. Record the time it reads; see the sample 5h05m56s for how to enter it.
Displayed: 8h19m17s
